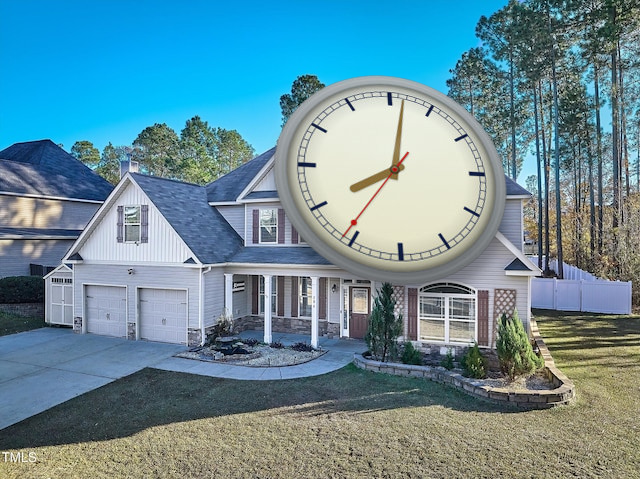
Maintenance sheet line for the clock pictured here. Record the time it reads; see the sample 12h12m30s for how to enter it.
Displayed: 8h01m36s
